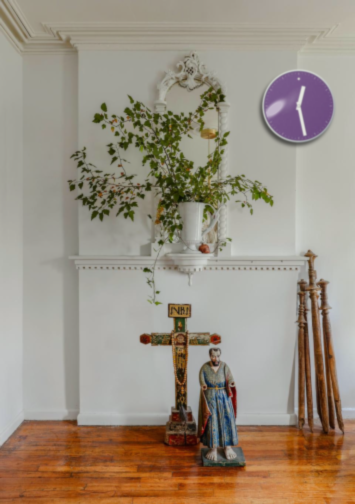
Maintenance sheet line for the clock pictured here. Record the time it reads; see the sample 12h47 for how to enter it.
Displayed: 12h28
